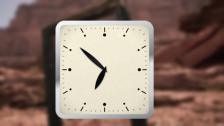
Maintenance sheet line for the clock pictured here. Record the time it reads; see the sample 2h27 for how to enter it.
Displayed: 6h52
